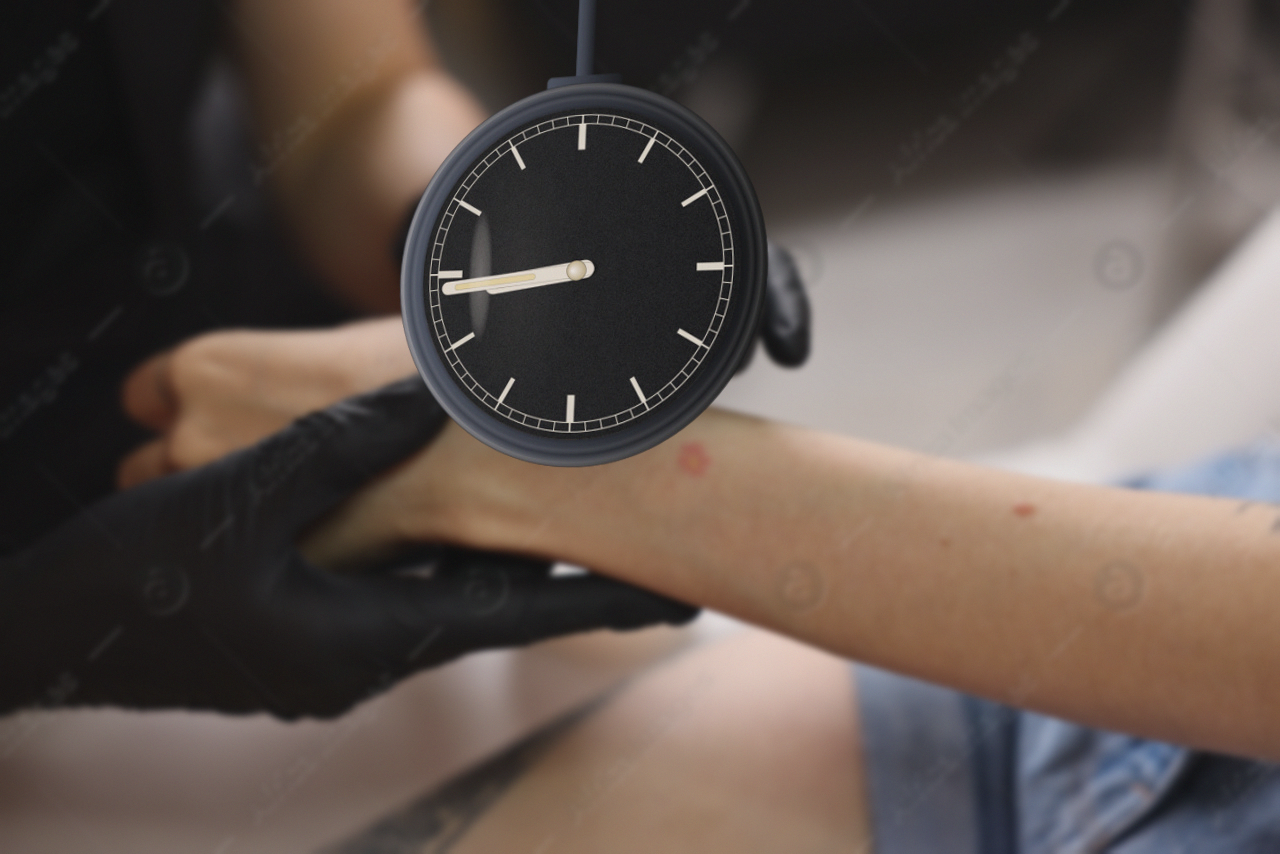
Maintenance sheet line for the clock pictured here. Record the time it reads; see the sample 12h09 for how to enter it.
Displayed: 8h44
